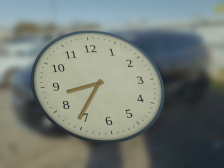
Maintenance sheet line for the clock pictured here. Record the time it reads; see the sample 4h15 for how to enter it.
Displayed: 8h36
